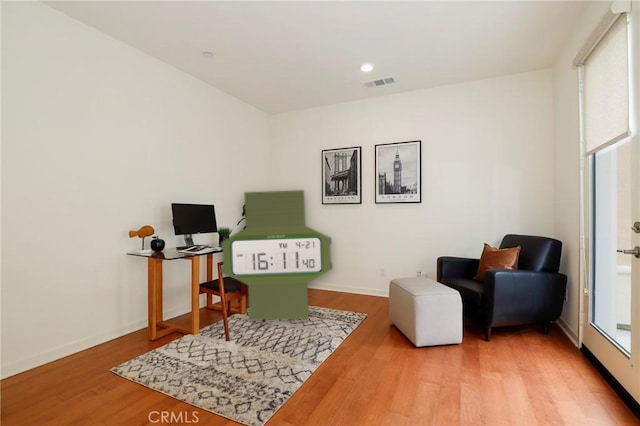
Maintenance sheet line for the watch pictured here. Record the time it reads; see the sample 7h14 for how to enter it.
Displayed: 16h11
